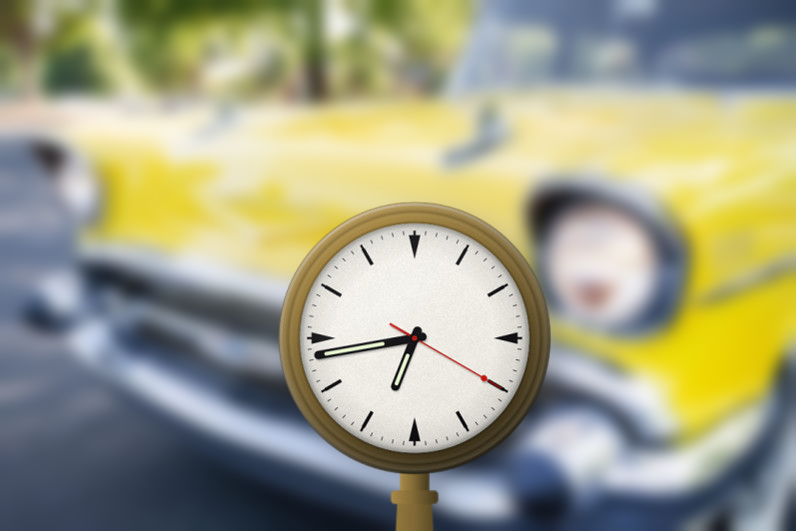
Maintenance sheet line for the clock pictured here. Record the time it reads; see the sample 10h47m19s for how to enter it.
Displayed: 6h43m20s
